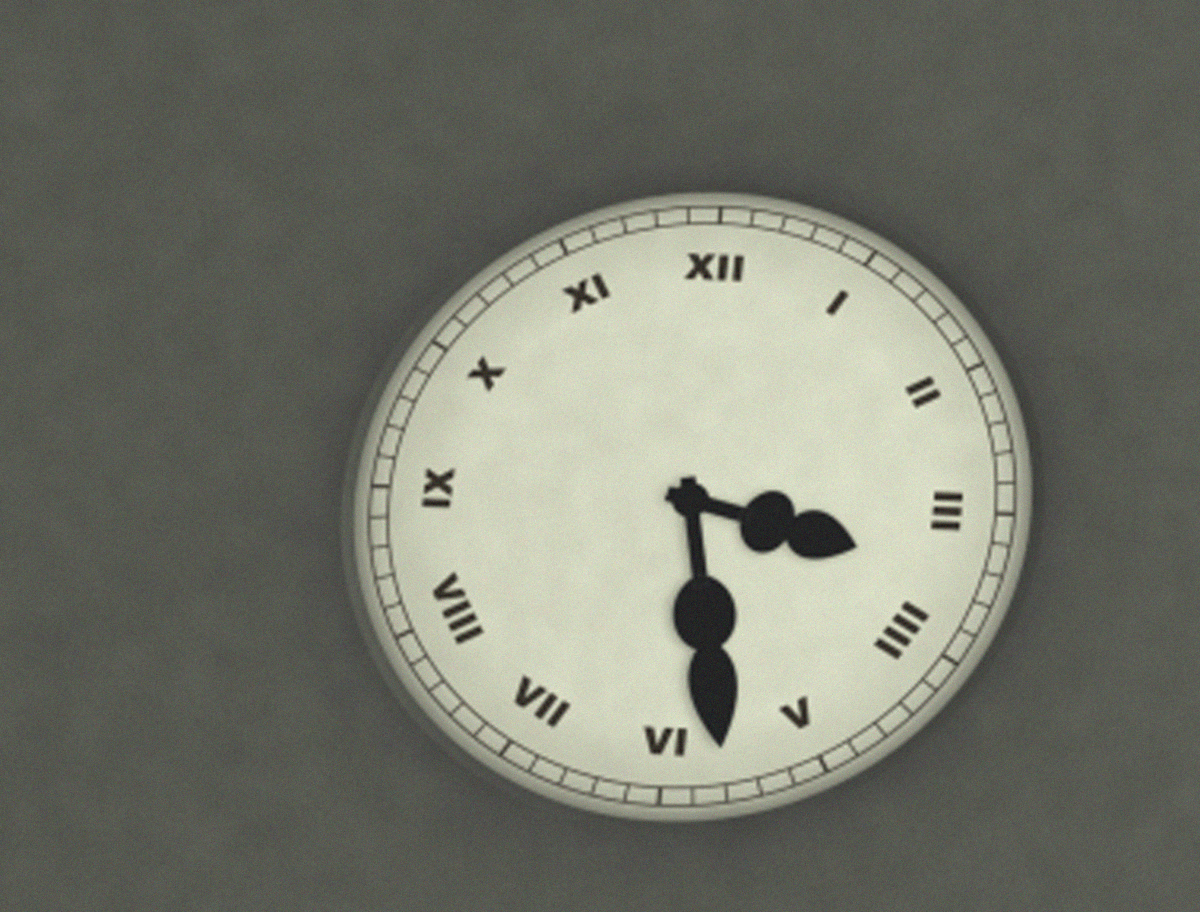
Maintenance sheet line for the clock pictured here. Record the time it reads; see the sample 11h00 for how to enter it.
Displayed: 3h28
